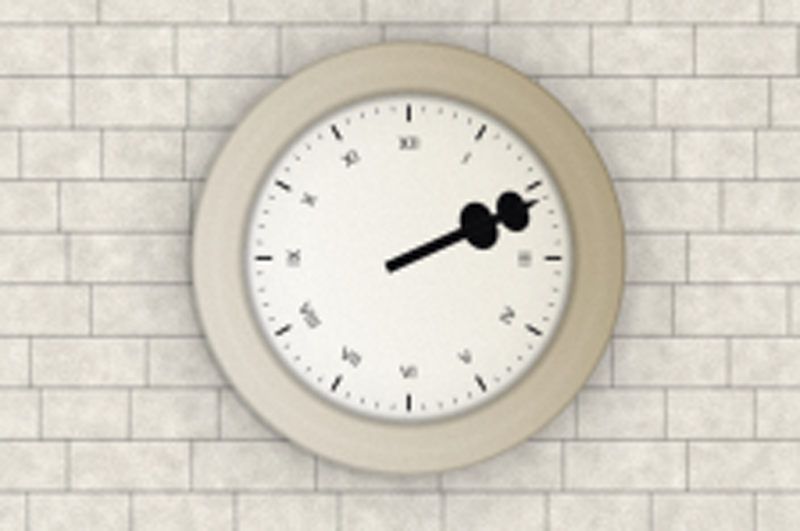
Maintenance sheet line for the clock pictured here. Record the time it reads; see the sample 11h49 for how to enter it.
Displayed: 2h11
